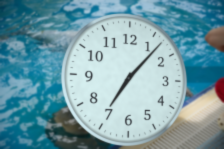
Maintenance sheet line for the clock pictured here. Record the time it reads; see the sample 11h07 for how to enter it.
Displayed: 7h07
